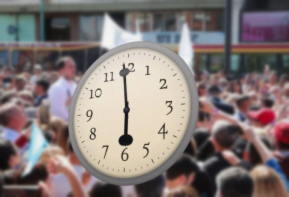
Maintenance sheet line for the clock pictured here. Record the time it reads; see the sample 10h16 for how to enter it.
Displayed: 5h59
